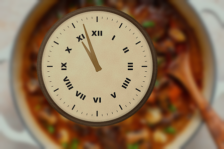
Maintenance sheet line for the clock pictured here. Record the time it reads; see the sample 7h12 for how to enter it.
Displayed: 10h57
